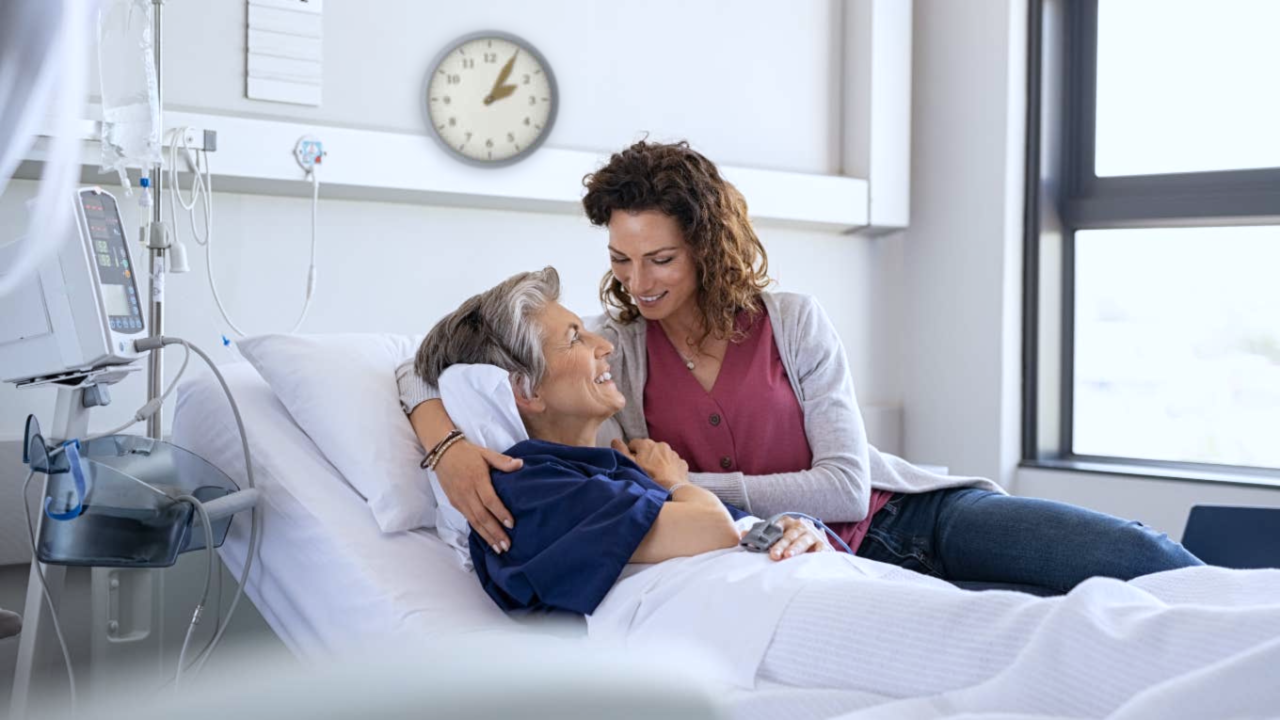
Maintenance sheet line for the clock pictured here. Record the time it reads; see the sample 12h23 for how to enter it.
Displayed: 2h05
